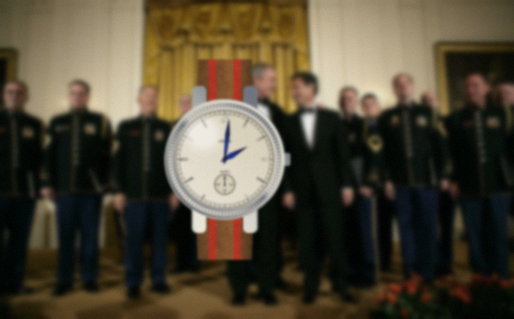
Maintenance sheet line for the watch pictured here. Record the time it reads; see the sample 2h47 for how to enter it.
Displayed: 2h01
